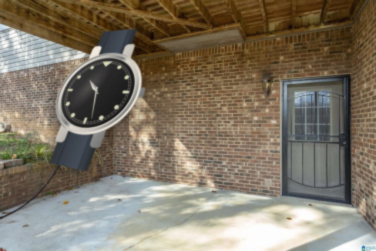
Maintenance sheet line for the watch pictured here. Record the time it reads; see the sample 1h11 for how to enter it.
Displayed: 10h28
